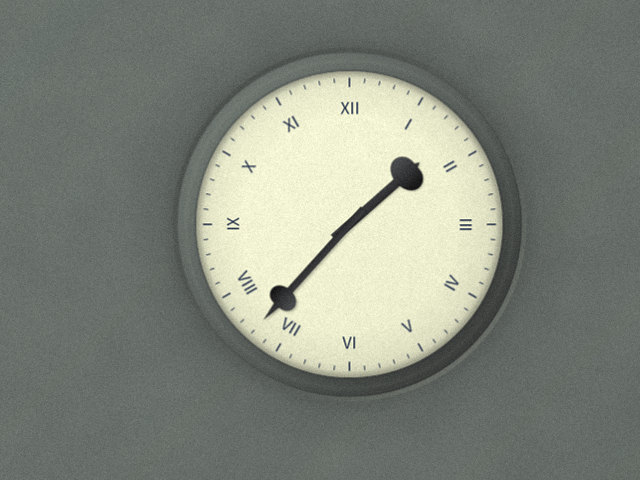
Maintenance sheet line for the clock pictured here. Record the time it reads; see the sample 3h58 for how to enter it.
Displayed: 1h37
